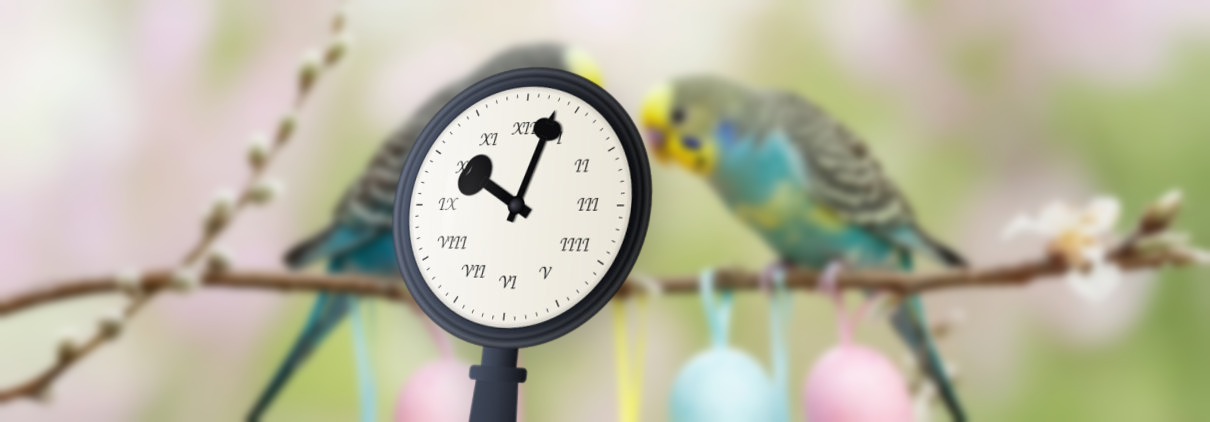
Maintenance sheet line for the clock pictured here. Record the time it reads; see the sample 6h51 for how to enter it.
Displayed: 10h03
